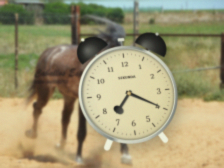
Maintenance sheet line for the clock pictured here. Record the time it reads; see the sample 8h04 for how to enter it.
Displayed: 7h20
